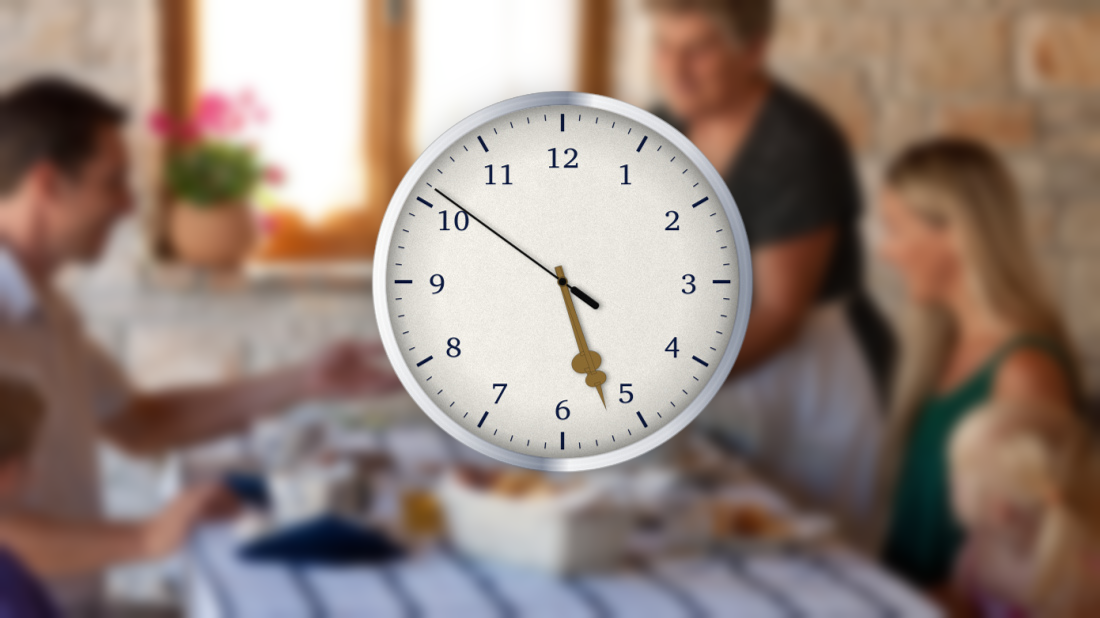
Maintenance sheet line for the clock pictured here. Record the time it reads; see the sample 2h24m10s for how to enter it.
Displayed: 5h26m51s
